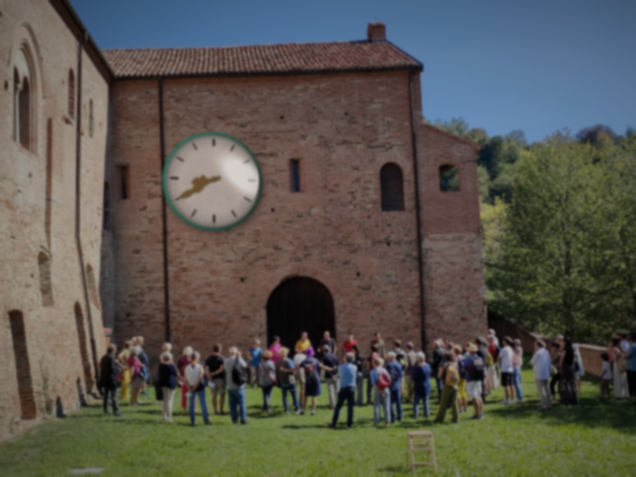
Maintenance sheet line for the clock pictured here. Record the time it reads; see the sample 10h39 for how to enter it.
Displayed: 8h40
